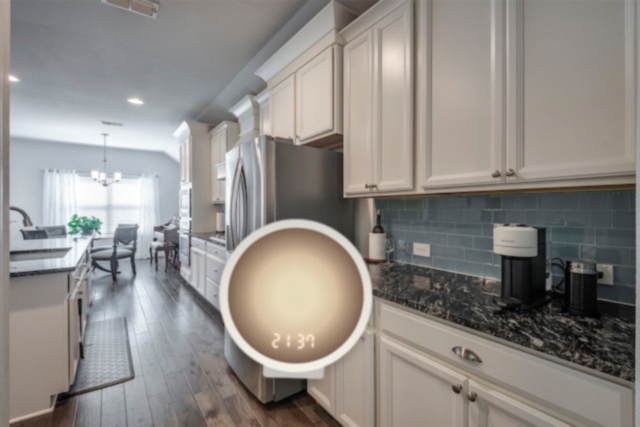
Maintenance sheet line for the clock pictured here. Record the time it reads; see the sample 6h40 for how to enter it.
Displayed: 21h37
